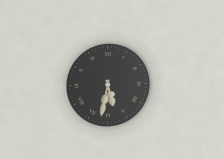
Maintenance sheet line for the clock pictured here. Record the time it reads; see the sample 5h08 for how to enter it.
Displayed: 5h32
